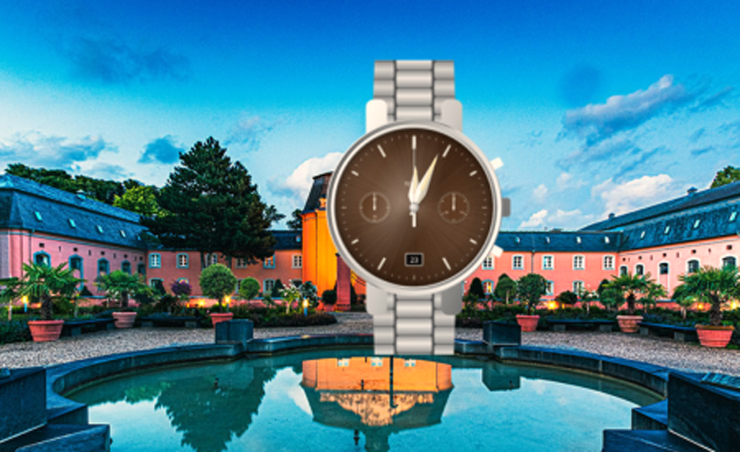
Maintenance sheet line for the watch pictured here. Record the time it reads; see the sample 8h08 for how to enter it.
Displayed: 12h04
